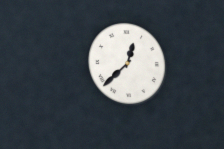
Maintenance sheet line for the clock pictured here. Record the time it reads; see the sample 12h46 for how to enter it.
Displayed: 12h38
